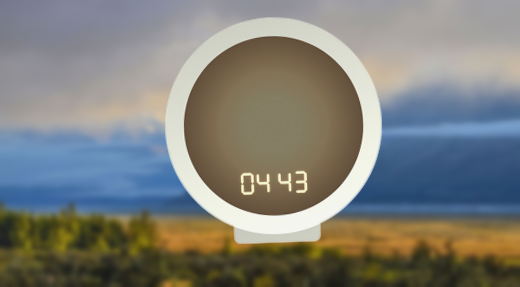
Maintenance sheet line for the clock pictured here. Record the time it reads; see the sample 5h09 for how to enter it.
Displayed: 4h43
